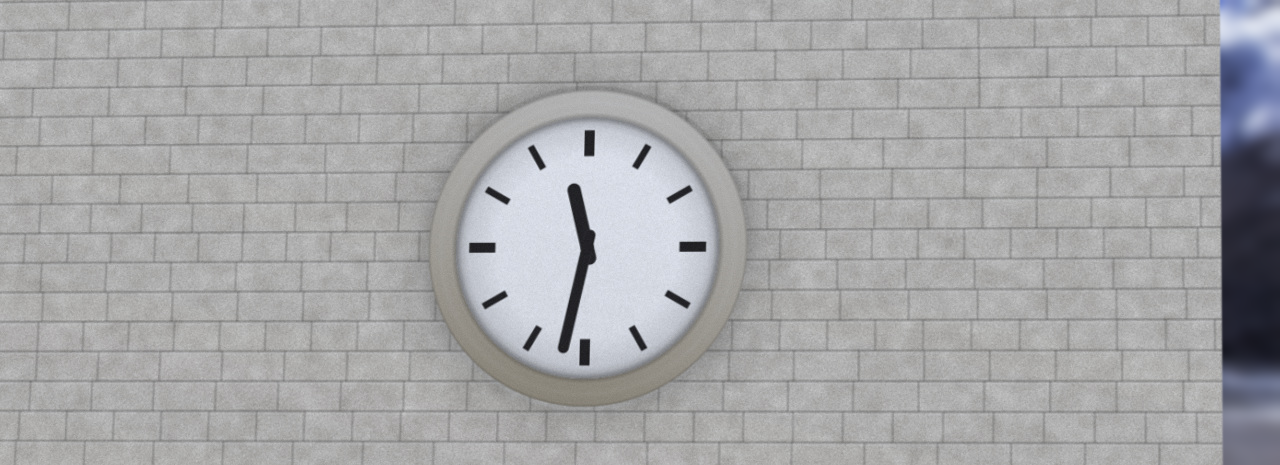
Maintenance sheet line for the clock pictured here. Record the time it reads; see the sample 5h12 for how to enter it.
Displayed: 11h32
